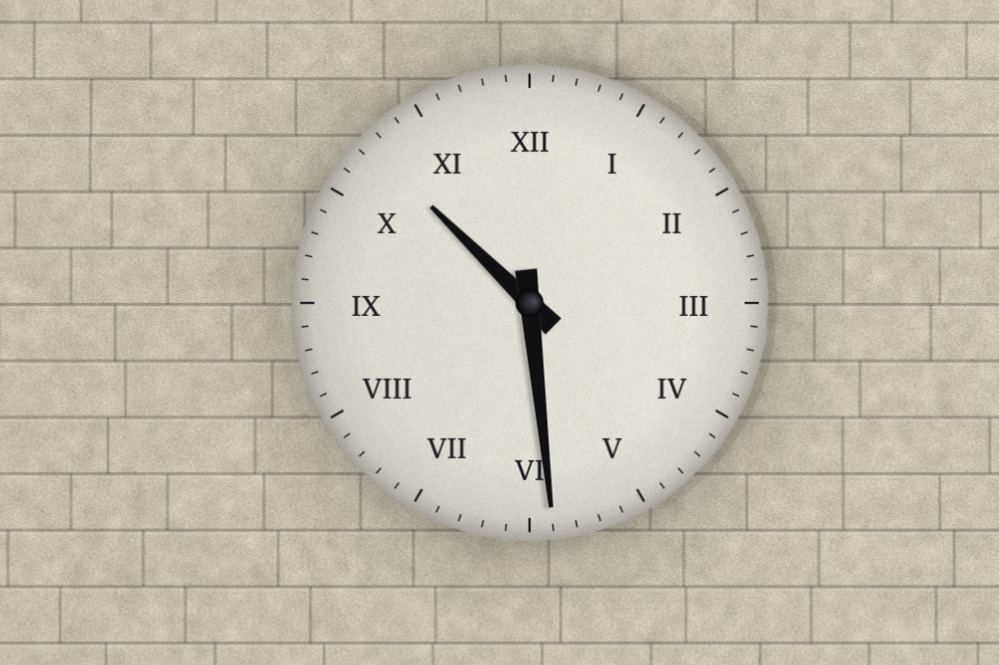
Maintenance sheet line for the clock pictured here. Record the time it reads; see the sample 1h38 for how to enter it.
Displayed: 10h29
